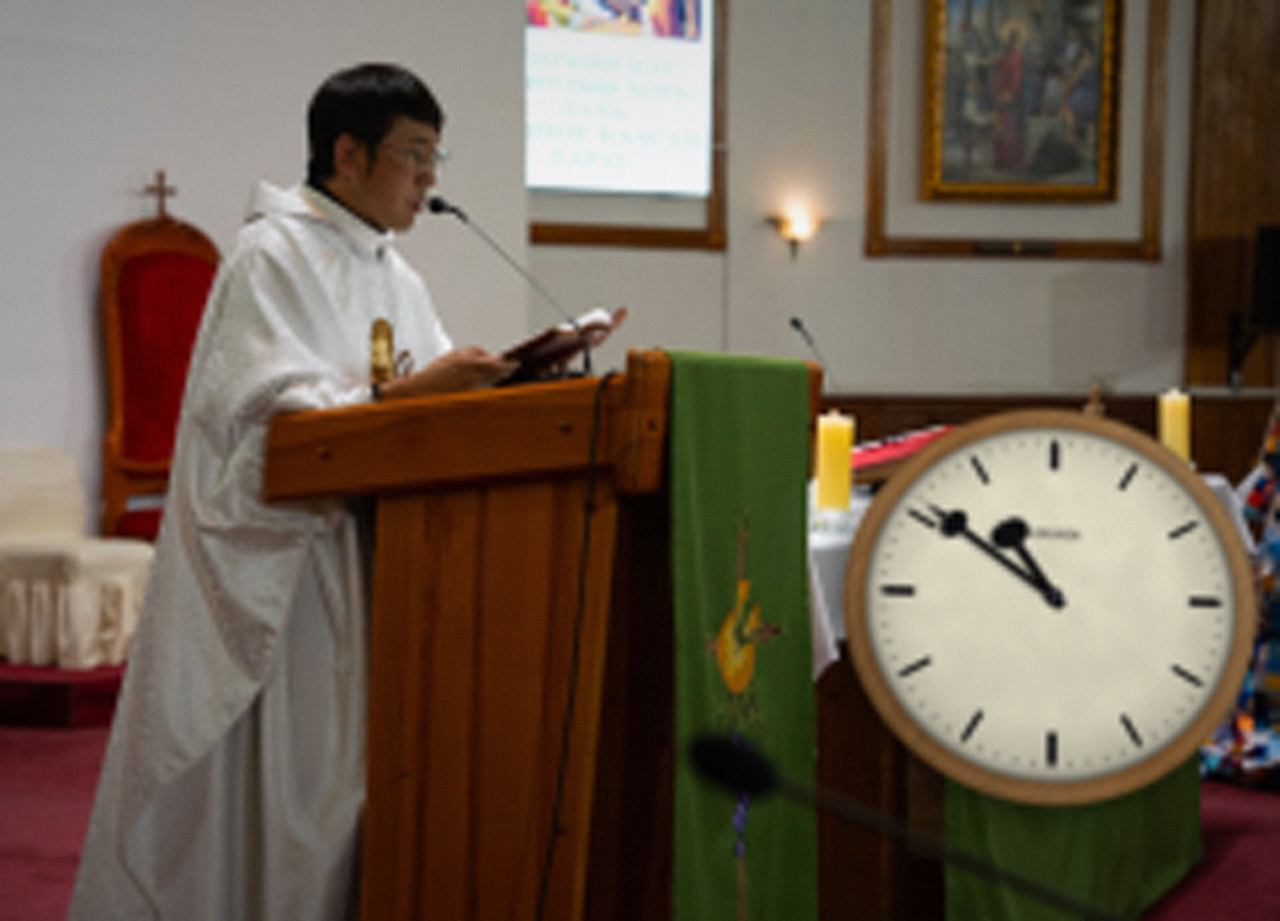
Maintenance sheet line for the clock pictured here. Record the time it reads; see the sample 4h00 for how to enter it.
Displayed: 10h51
